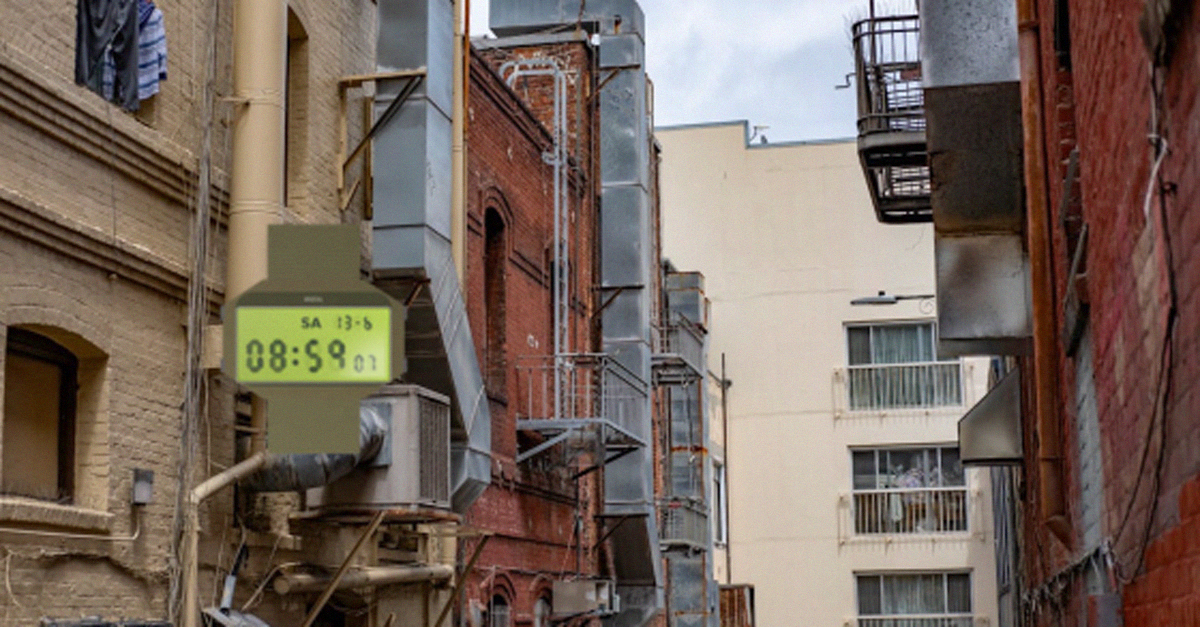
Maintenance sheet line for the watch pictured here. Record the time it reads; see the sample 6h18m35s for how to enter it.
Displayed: 8h59m07s
